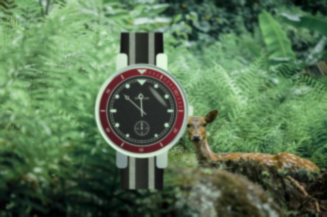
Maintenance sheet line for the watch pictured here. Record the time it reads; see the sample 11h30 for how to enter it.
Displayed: 11h52
